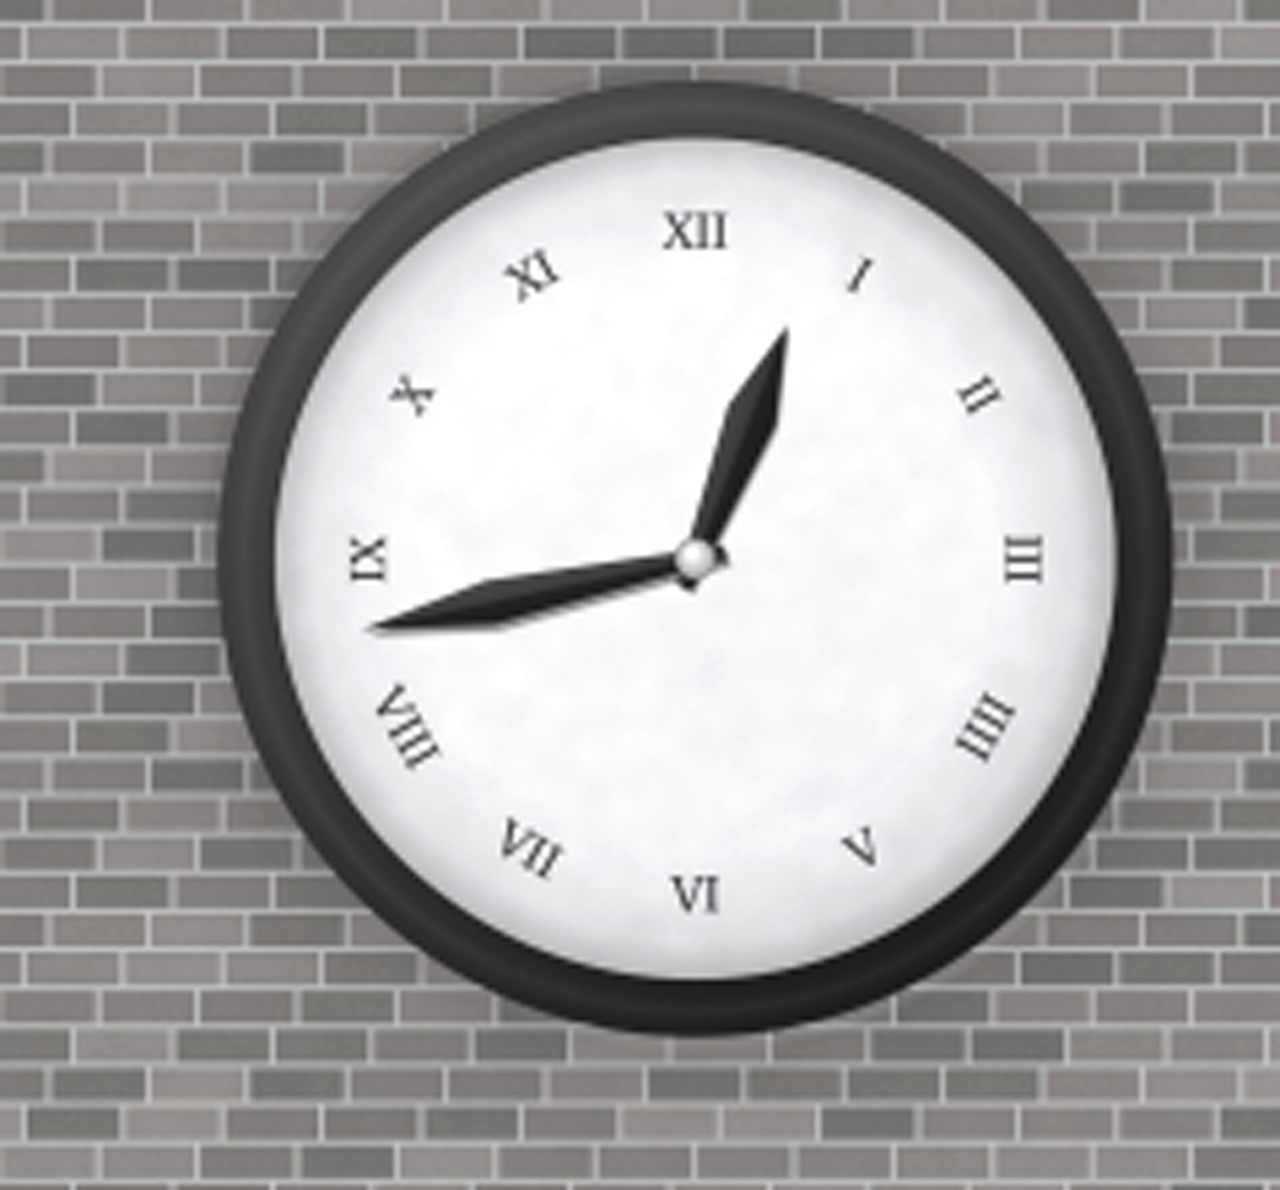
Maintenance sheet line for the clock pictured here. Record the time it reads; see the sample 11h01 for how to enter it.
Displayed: 12h43
